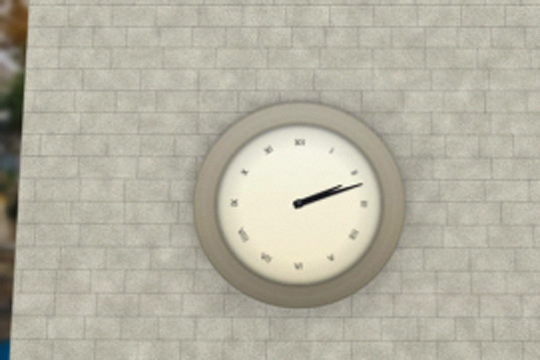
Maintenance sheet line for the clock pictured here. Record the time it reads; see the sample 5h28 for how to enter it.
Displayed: 2h12
